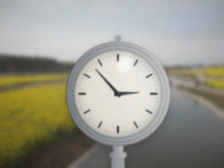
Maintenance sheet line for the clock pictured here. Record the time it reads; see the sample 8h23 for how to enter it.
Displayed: 2h53
